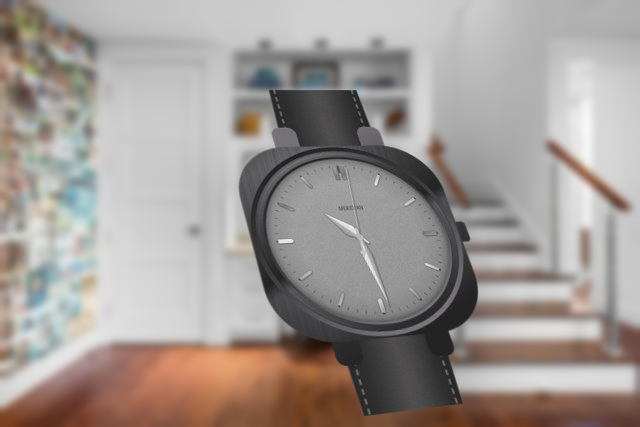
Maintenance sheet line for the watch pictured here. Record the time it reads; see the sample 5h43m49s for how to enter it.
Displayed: 10h29m01s
